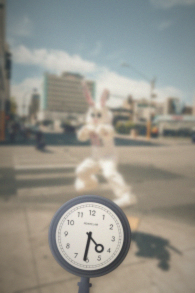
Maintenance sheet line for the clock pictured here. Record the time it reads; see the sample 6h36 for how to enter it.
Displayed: 4h31
